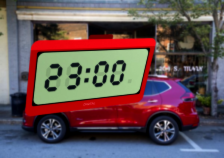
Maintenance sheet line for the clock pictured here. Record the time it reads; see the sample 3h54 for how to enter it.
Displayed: 23h00
